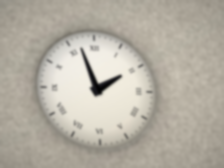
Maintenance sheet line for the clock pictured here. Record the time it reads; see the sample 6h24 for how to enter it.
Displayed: 1h57
